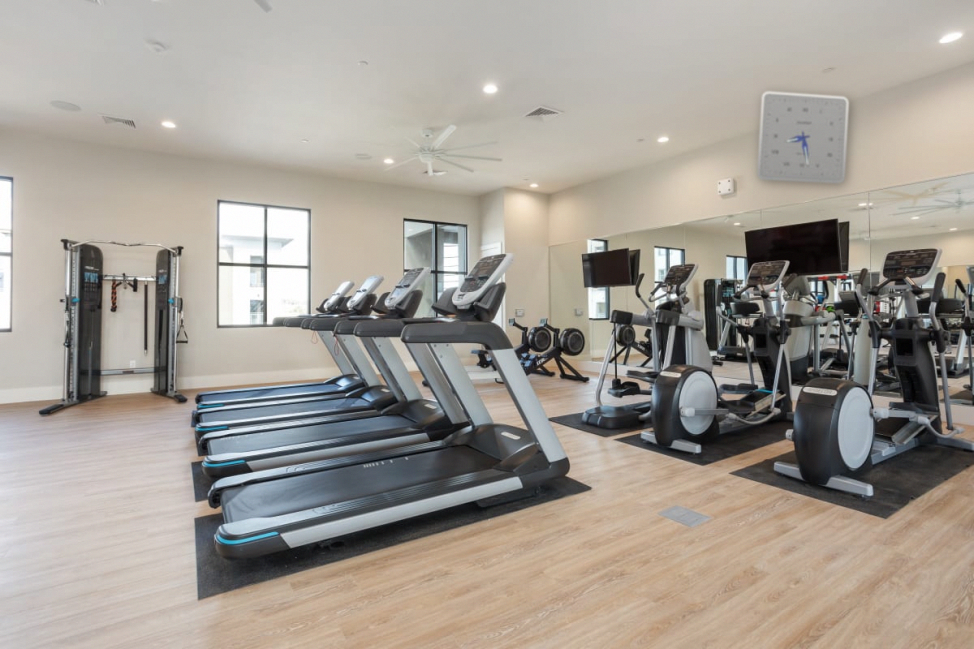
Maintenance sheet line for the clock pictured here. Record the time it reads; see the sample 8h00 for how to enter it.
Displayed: 8h28
